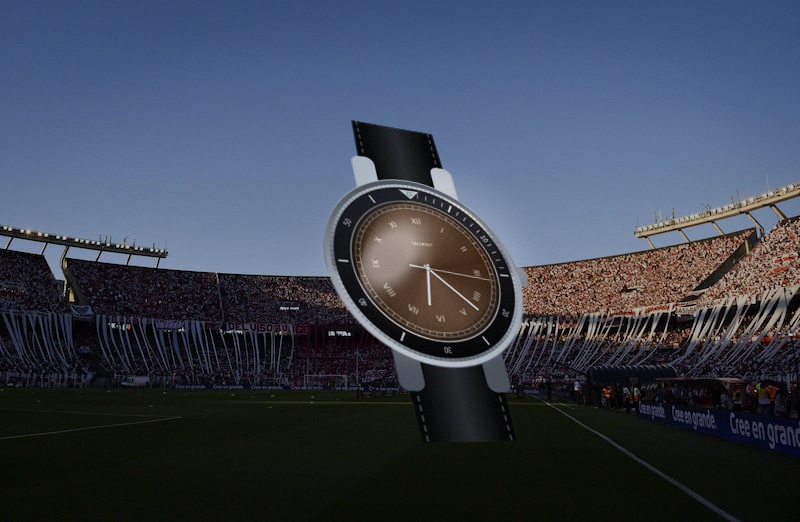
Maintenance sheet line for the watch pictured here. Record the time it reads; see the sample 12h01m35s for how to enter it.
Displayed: 6h22m16s
